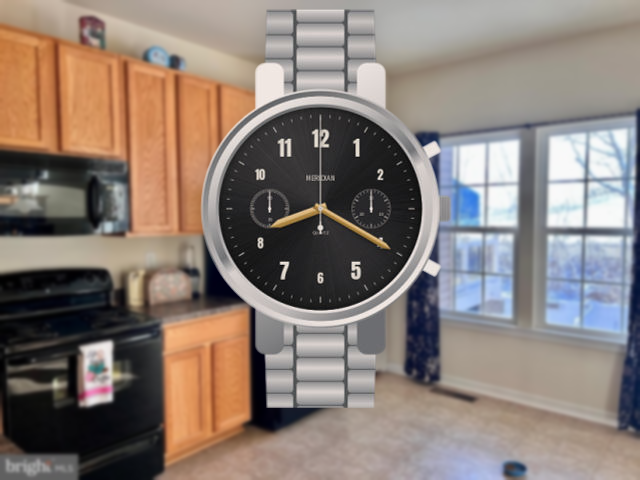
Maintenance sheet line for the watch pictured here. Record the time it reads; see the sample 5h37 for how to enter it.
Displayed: 8h20
